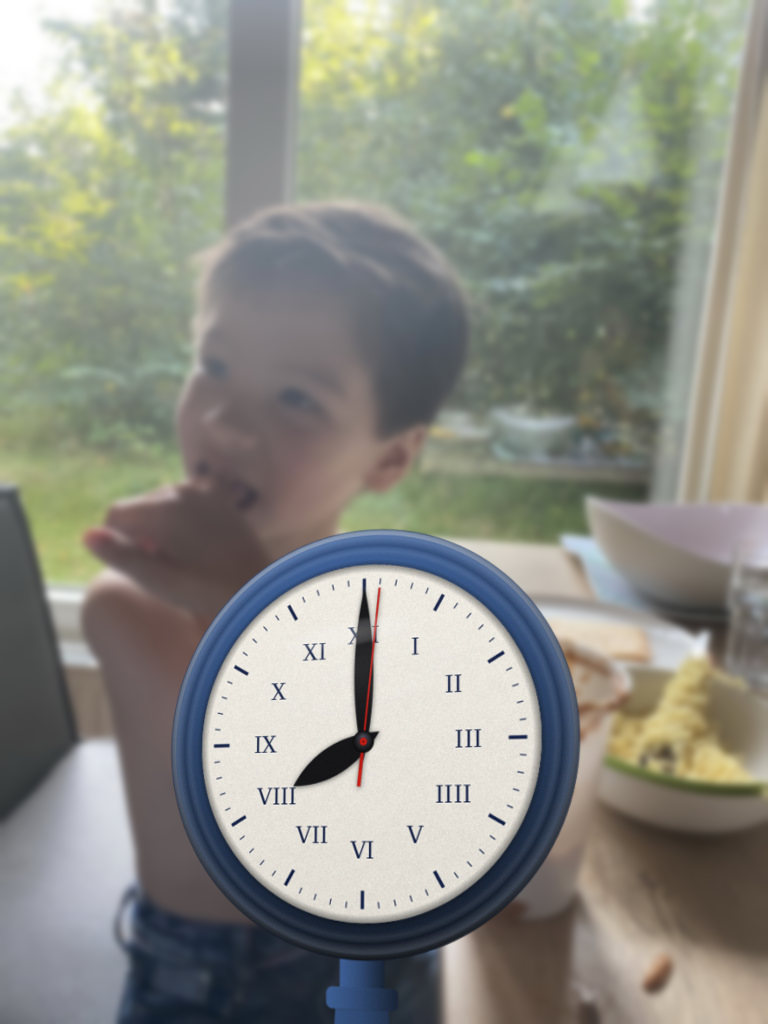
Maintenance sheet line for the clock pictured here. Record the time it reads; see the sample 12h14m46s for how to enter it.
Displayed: 8h00m01s
